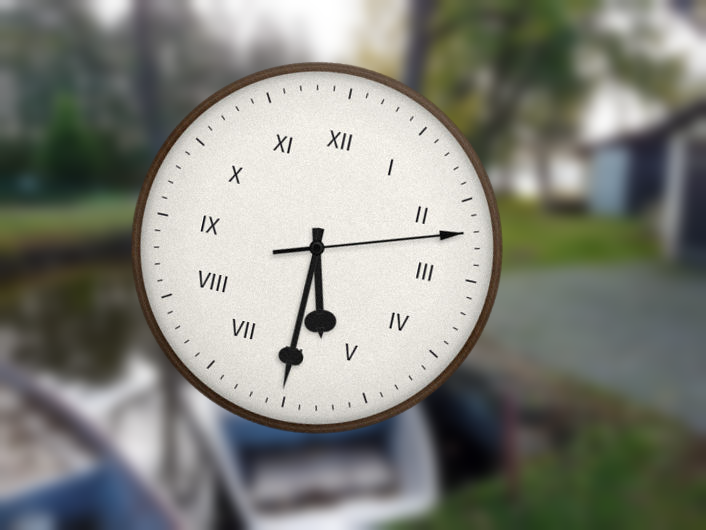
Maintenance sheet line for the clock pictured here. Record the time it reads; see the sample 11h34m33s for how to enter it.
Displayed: 5h30m12s
